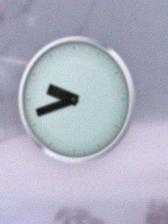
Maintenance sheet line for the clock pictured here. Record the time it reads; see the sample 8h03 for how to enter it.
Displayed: 9h42
